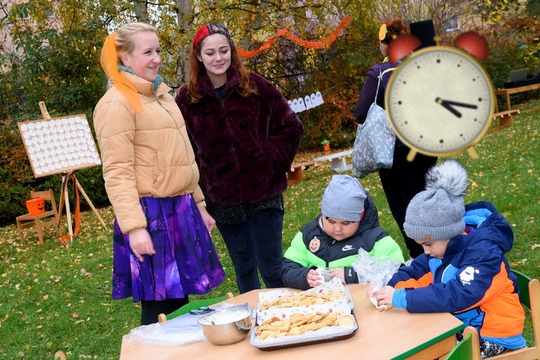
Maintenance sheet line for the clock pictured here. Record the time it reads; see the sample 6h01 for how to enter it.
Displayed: 4h17
